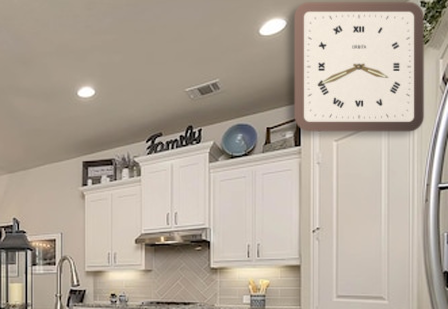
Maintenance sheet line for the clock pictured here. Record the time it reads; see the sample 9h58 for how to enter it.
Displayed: 3h41
